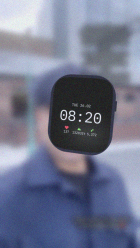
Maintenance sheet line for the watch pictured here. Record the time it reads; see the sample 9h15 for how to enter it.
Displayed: 8h20
